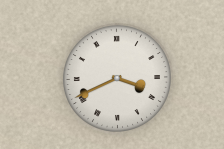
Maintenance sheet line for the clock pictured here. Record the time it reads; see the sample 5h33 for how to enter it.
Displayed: 3h41
